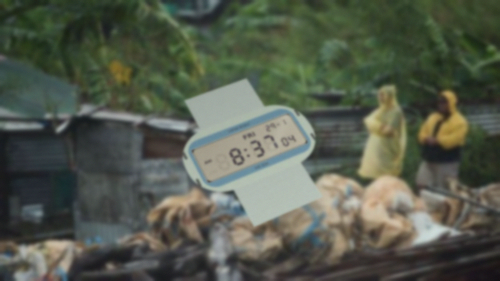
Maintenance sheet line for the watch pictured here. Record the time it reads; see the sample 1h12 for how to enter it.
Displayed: 8h37
